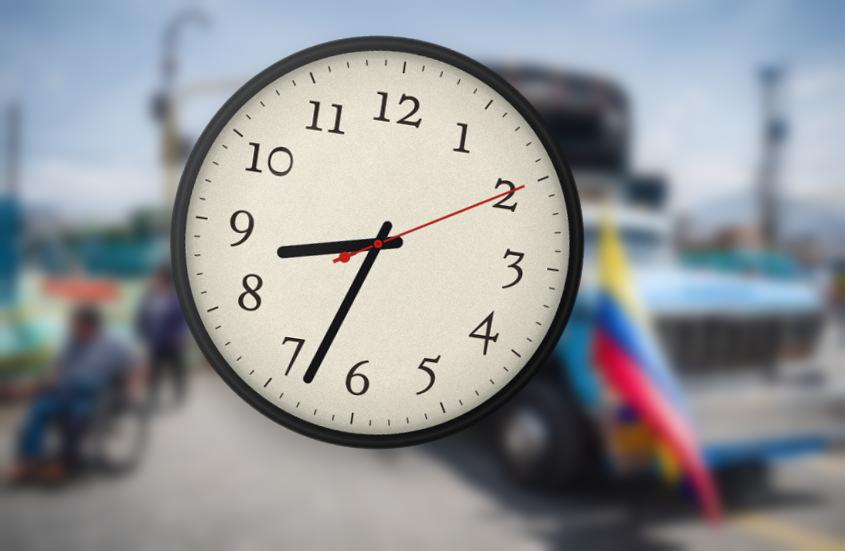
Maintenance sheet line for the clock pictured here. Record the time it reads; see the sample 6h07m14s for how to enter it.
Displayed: 8h33m10s
